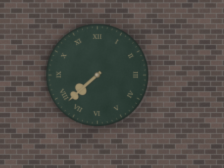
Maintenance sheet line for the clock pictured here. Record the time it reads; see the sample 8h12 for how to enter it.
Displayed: 7h38
